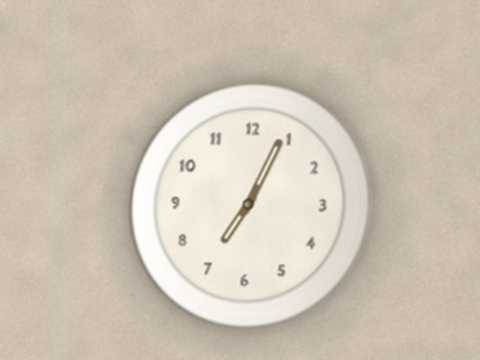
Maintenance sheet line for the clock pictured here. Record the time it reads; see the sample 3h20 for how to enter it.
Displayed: 7h04
